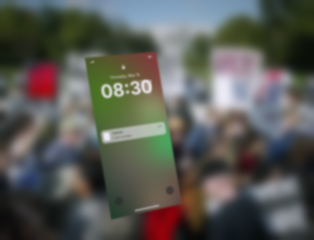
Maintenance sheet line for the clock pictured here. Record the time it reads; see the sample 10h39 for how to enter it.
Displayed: 8h30
